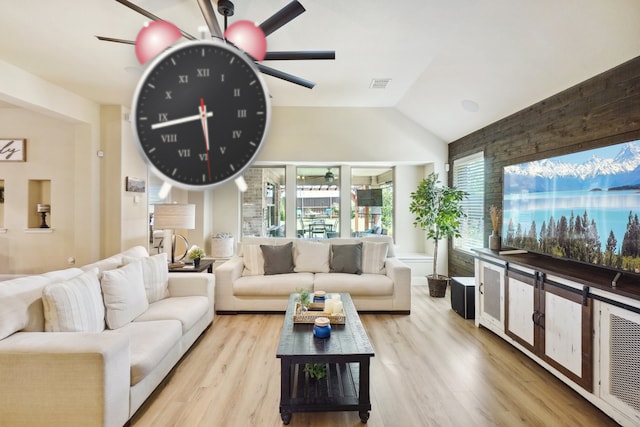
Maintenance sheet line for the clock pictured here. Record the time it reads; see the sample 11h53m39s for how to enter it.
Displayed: 5h43m29s
